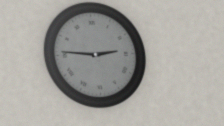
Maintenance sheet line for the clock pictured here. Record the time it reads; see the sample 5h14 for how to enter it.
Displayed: 2h46
